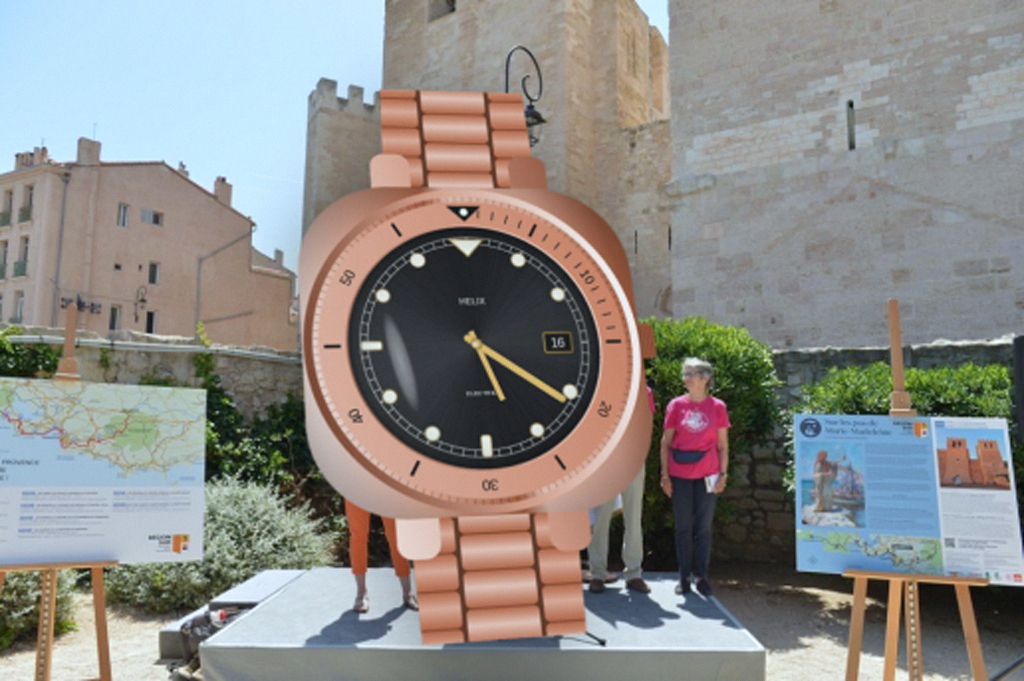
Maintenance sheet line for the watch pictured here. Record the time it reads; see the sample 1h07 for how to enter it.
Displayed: 5h21
